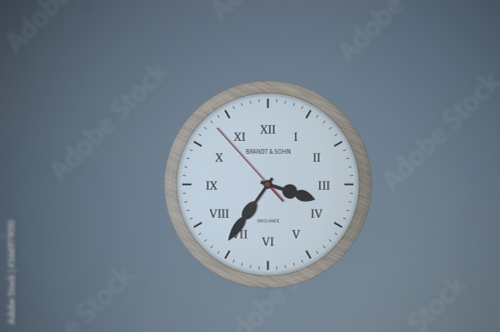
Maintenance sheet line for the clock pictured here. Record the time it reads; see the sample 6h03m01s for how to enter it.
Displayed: 3h35m53s
